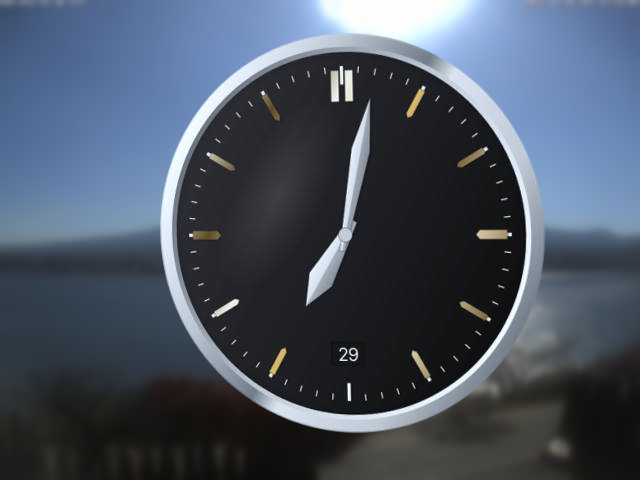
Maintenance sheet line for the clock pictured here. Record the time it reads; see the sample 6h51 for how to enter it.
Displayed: 7h02
